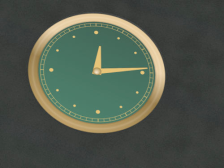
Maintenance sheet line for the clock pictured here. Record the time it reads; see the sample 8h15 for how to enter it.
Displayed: 12h14
